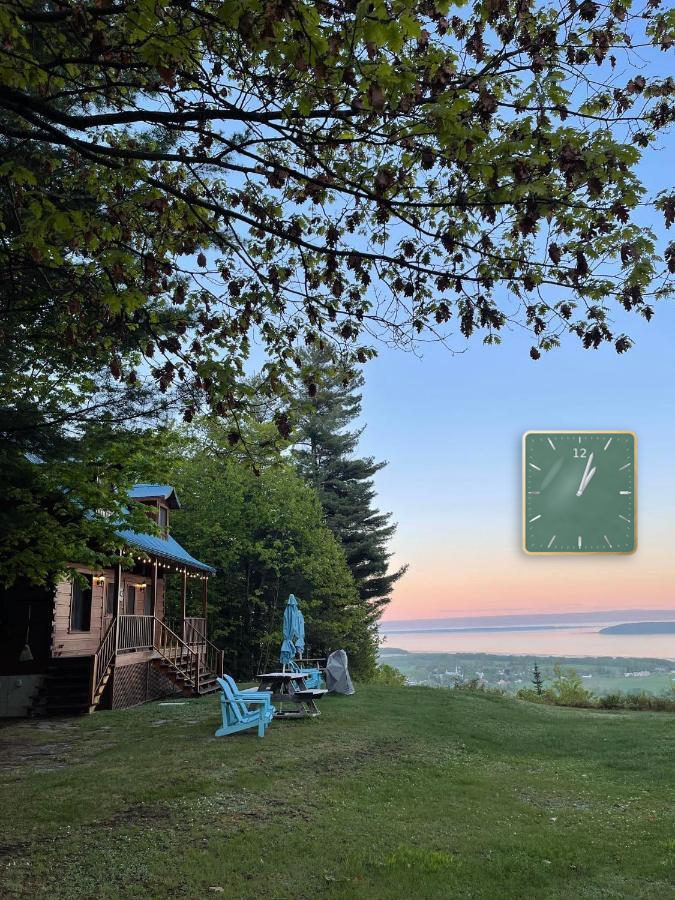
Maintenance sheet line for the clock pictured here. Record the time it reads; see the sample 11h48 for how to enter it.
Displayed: 1h03
